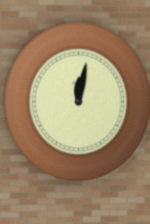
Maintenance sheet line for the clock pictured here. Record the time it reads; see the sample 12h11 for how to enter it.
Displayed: 12h02
